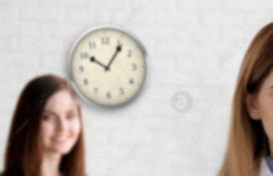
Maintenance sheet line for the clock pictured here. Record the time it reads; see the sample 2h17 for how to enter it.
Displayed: 10h06
